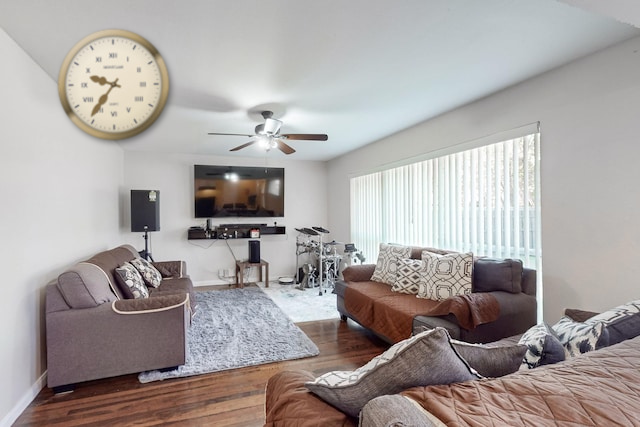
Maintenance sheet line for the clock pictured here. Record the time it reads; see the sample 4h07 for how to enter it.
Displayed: 9h36
